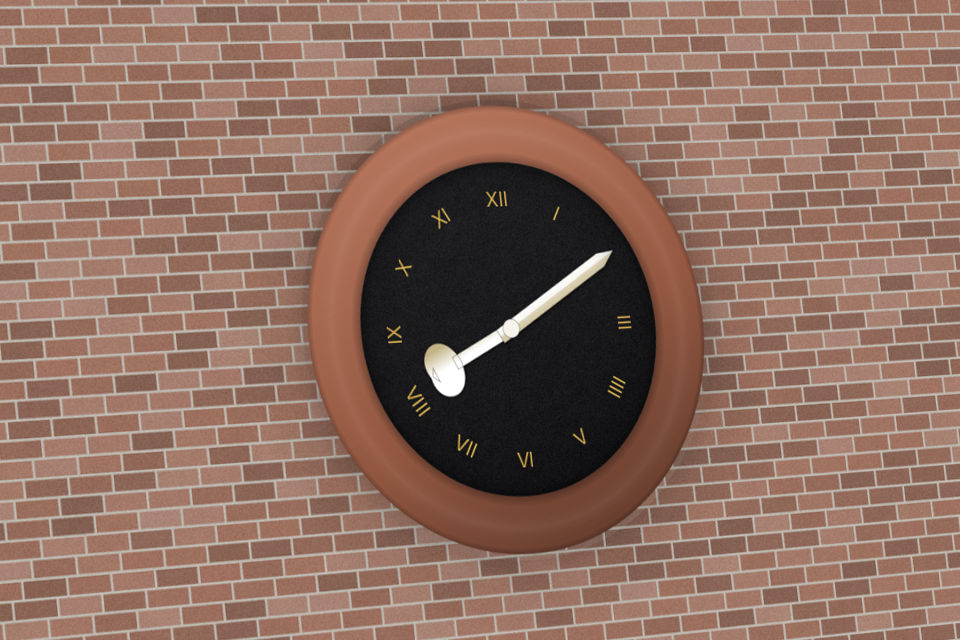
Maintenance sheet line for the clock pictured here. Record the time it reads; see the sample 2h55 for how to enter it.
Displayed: 8h10
